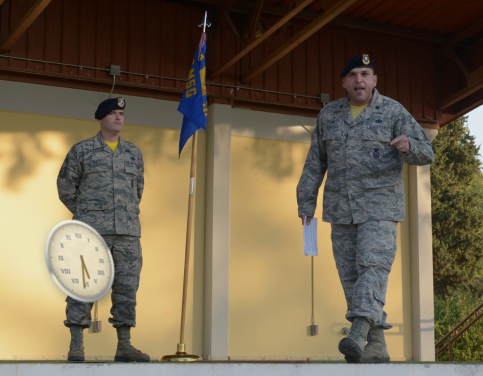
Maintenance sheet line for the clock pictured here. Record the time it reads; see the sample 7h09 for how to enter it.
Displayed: 5h31
